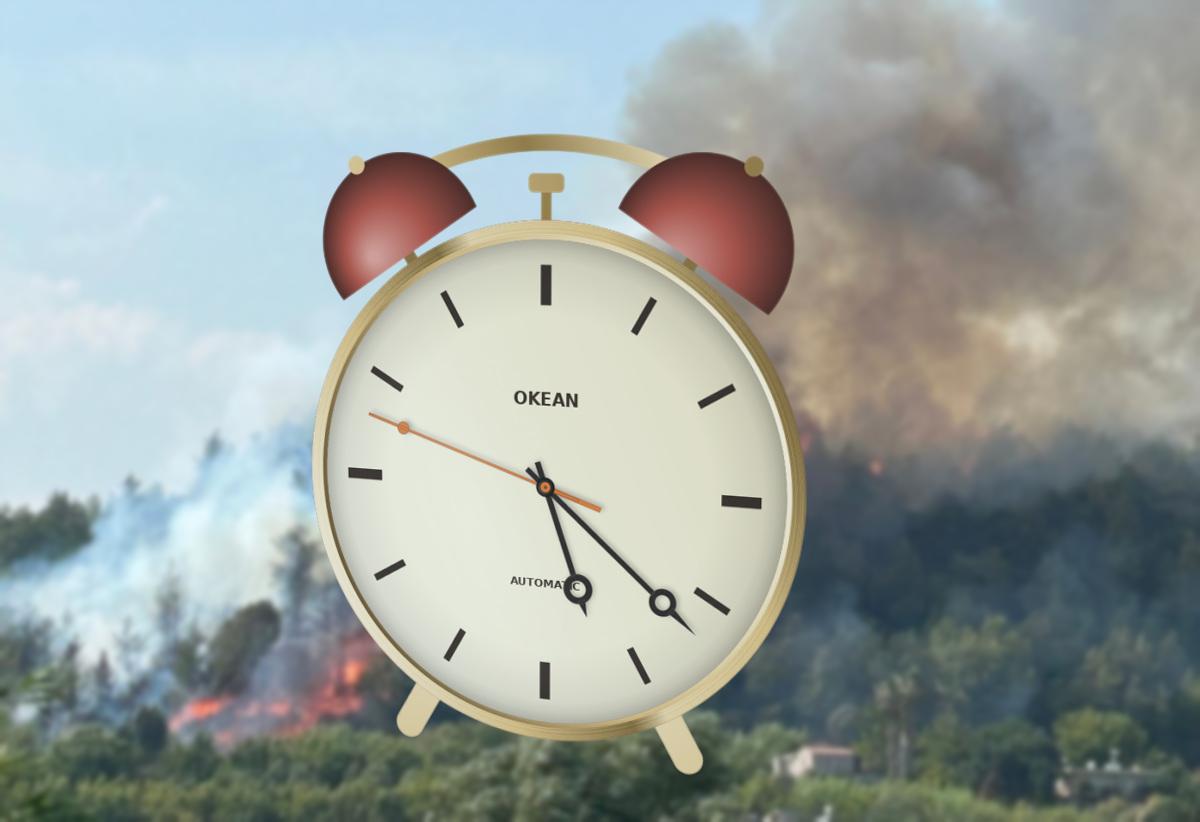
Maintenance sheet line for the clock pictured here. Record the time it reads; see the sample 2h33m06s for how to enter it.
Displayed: 5h21m48s
